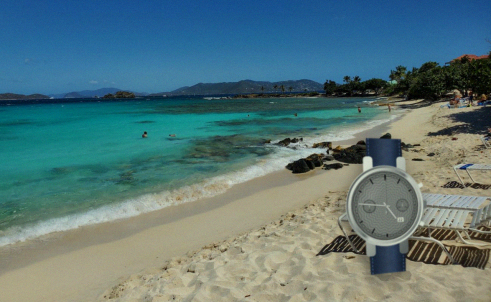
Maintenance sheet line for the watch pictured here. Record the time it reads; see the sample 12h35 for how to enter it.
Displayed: 4h46
